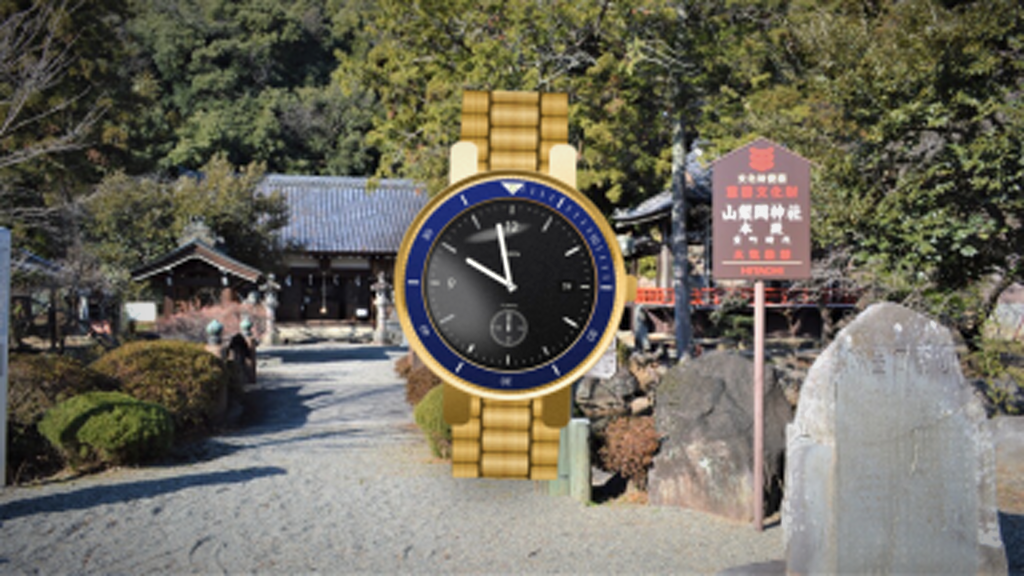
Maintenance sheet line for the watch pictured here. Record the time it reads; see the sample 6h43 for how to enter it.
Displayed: 9h58
